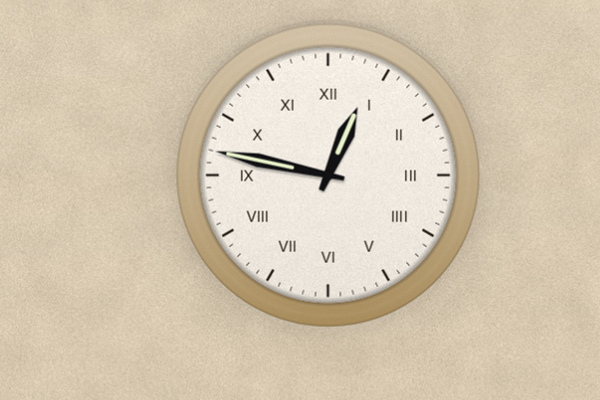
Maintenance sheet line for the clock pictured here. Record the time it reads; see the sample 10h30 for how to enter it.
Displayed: 12h47
